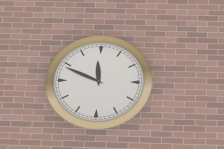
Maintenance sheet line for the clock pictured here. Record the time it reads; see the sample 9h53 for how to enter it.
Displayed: 11h49
